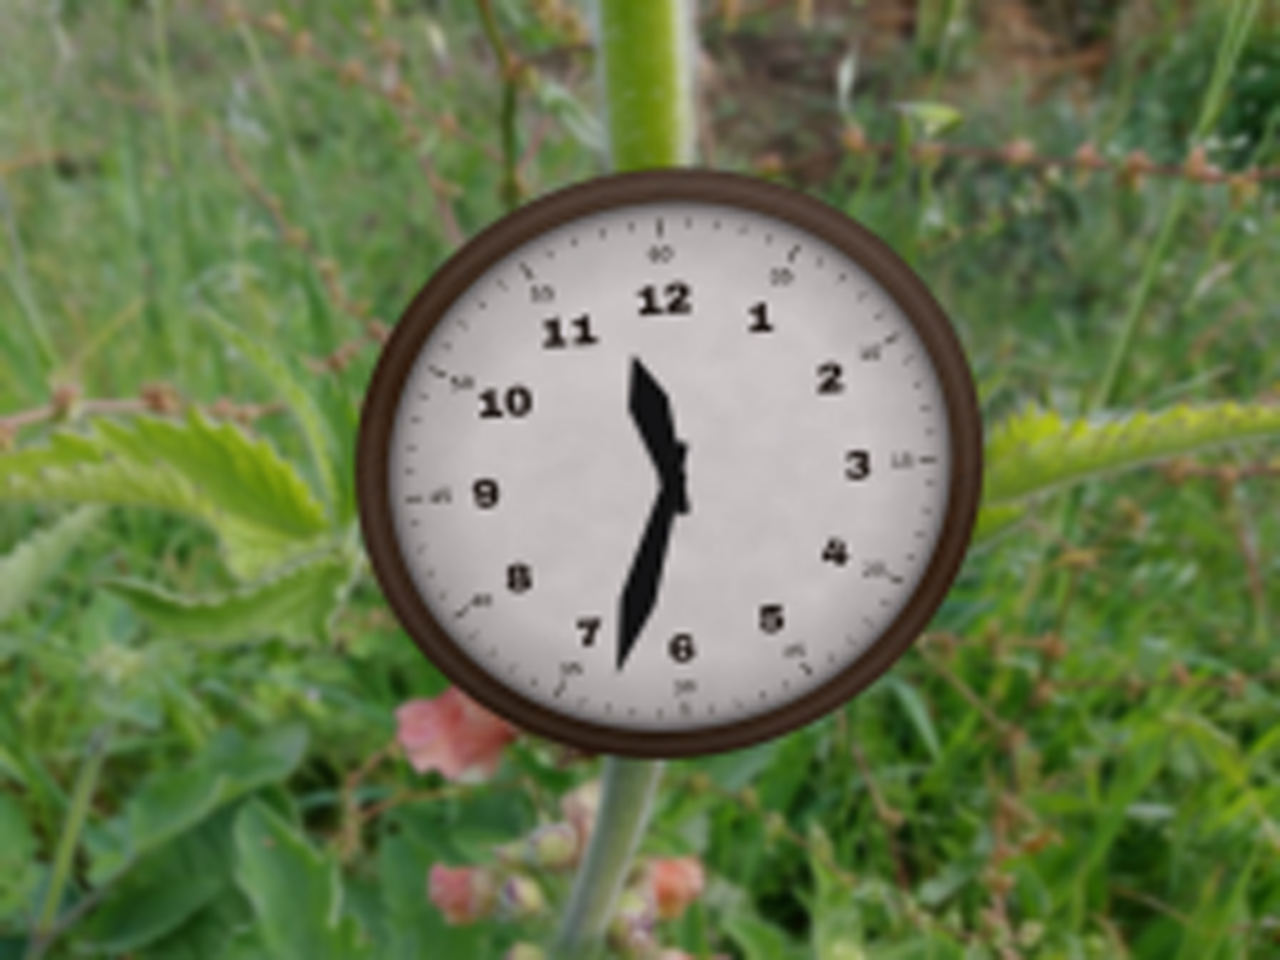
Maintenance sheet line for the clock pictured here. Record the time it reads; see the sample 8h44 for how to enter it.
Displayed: 11h33
